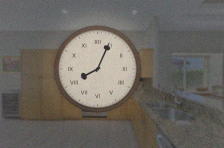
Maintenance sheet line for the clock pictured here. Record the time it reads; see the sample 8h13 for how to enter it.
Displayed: 8h04
